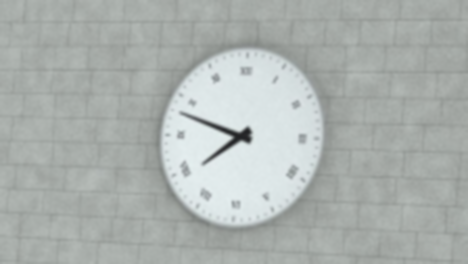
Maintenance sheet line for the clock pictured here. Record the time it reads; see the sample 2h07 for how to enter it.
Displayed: 7h48
